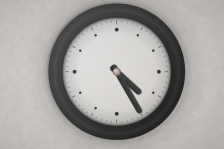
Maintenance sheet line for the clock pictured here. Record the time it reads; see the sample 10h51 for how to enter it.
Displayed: 4h25
